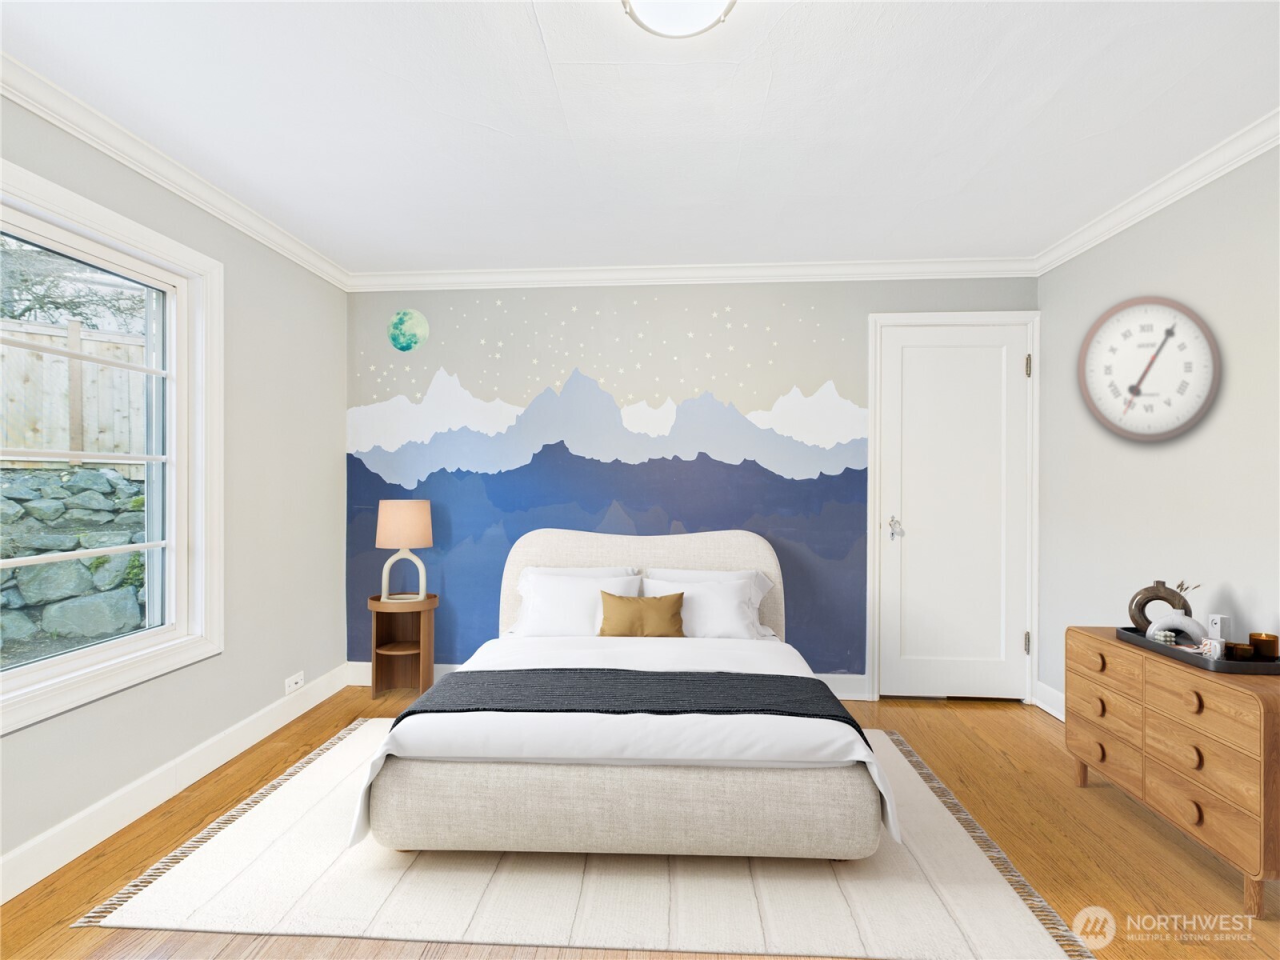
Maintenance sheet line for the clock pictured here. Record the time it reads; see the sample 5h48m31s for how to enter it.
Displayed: 7h05m35s
